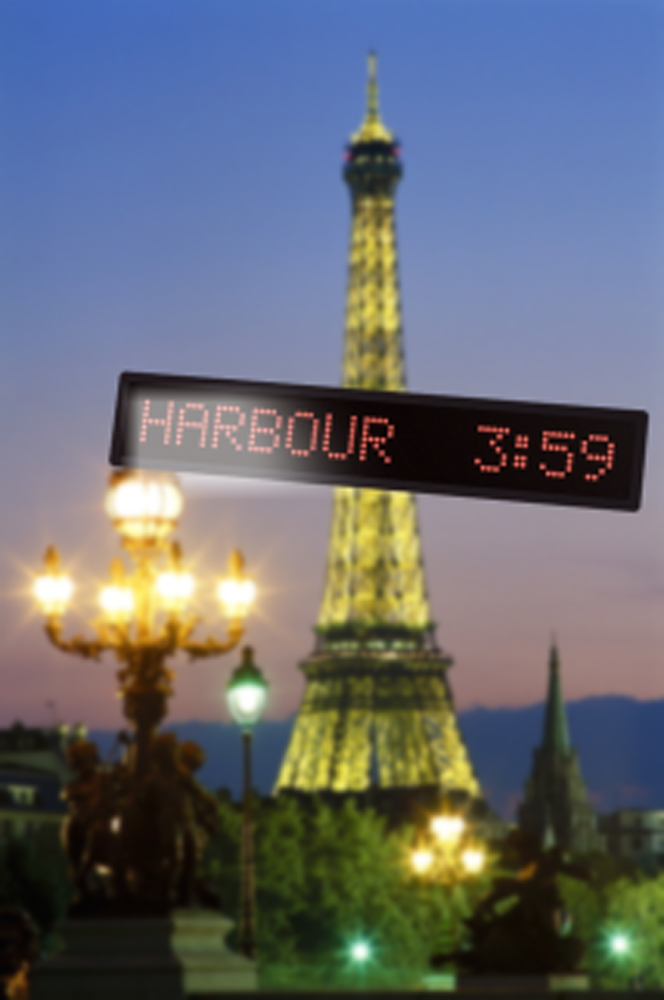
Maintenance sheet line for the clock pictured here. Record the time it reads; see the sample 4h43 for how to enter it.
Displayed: 3h59
